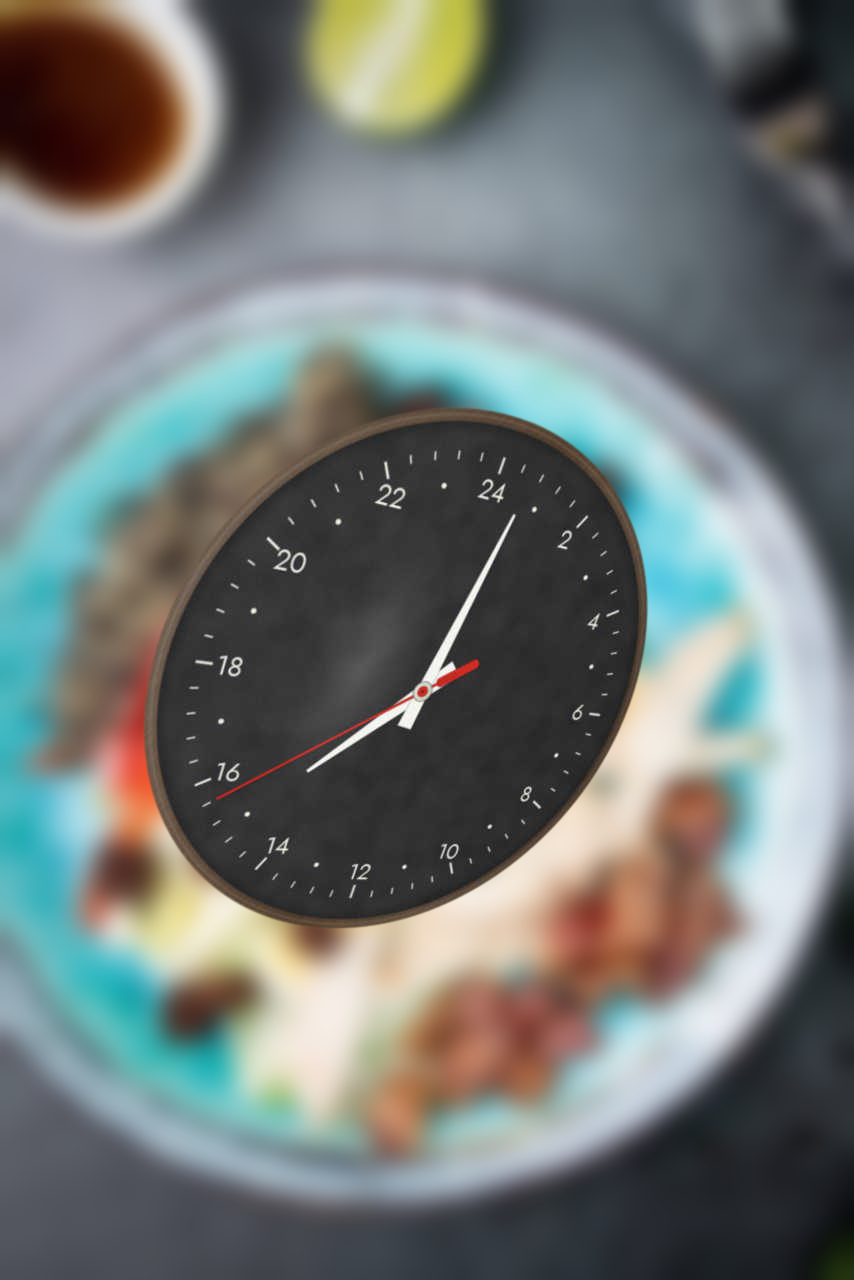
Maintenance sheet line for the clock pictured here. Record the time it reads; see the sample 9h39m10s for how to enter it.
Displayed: 15h01m39s
